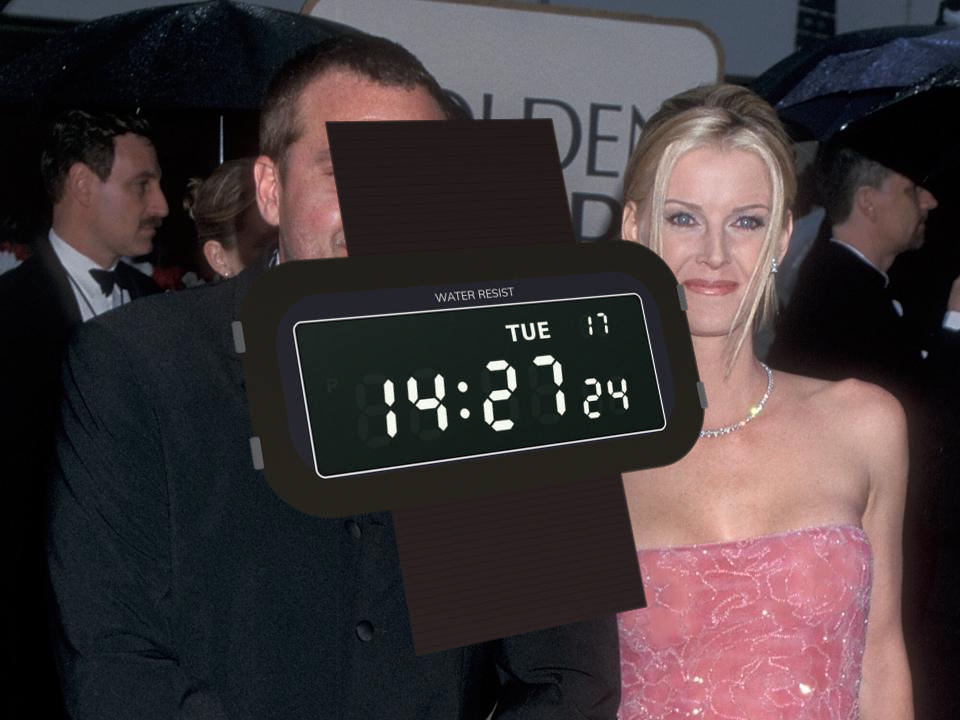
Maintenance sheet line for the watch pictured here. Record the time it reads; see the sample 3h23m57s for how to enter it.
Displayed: 14h27m24s
